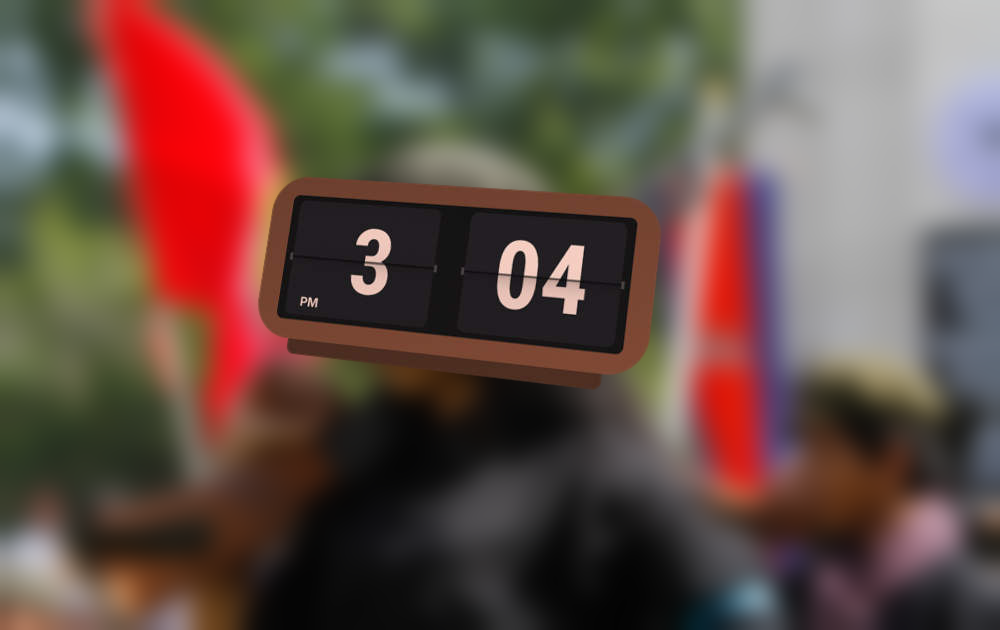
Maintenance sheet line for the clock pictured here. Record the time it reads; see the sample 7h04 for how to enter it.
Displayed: 3h04
